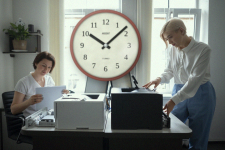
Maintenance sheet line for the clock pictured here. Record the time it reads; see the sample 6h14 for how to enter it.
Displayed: 10h08
